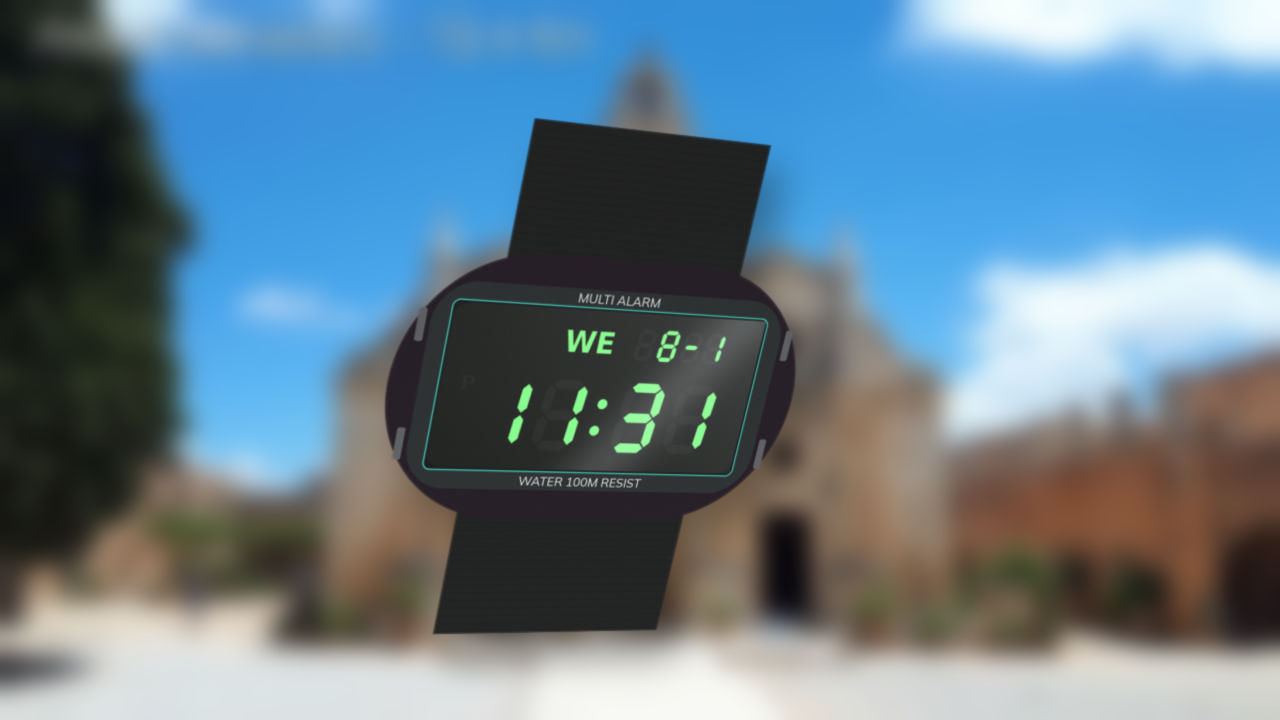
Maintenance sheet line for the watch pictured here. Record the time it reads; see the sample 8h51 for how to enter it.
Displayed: 11h31
